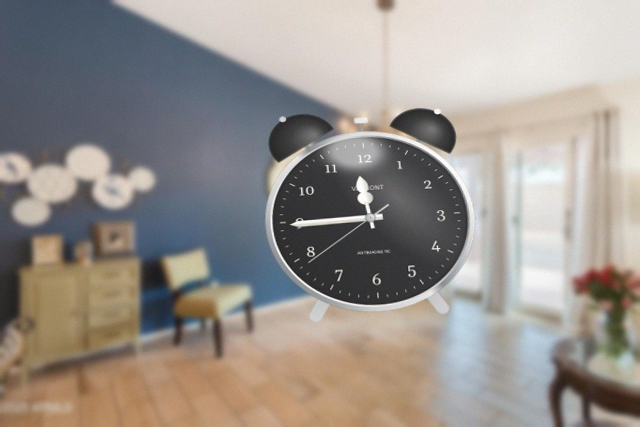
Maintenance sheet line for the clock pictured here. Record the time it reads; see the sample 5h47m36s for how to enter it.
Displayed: 11h44m39s
